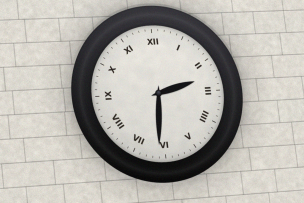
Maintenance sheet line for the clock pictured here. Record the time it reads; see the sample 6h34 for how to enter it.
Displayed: 2h31
